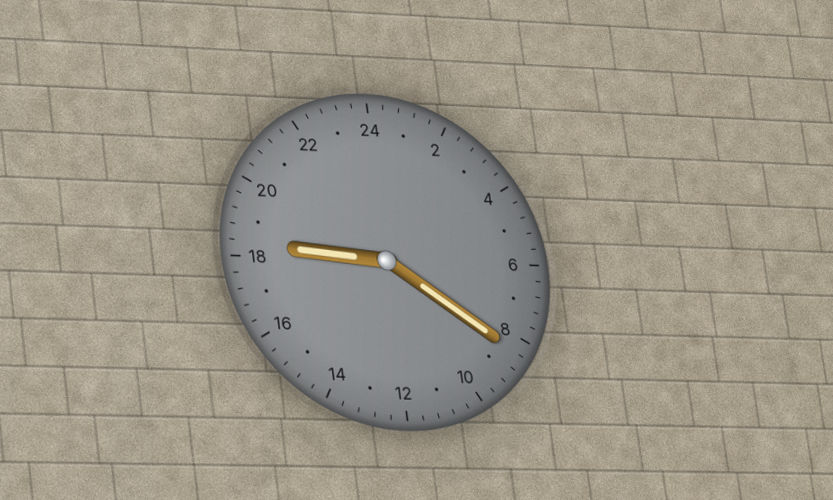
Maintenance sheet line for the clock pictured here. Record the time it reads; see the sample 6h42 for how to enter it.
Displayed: 18h21
